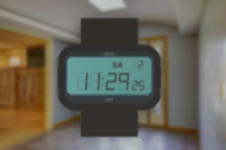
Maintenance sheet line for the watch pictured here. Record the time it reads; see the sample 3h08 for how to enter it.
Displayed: 11h29
